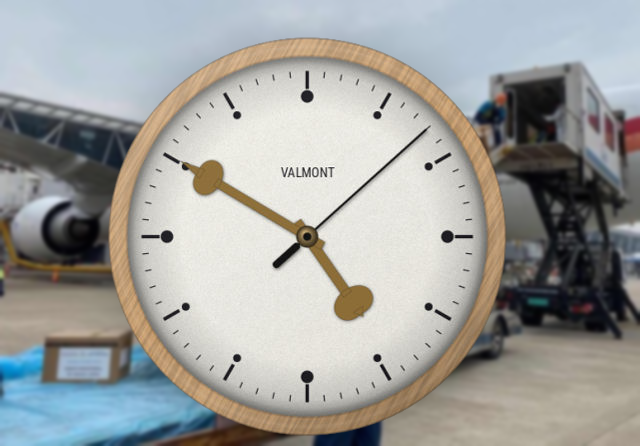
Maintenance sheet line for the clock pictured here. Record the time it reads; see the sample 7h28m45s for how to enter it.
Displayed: 4h50m08s
